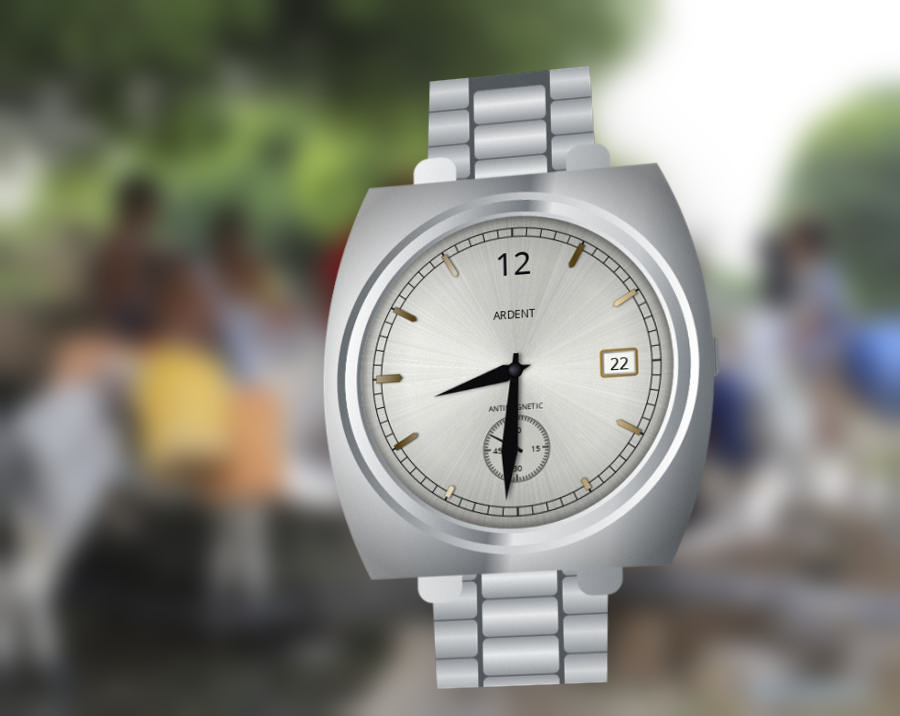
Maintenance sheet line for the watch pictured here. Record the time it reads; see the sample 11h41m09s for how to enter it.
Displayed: 8h30m50s
